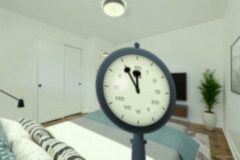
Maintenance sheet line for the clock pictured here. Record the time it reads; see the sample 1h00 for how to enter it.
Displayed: 11h55
